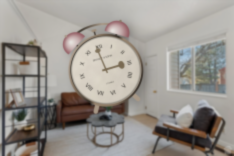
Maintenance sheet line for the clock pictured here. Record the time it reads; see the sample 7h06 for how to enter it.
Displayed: 2h59
